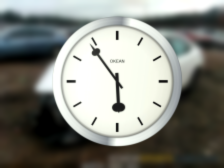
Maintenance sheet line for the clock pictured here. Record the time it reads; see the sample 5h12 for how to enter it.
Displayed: 5h54
